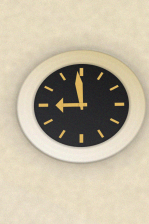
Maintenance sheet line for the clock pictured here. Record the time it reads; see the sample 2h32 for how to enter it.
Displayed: 8h59
